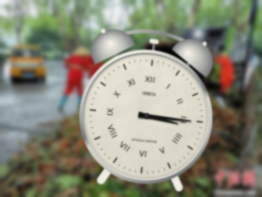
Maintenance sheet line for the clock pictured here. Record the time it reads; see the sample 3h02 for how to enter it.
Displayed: 3h15
